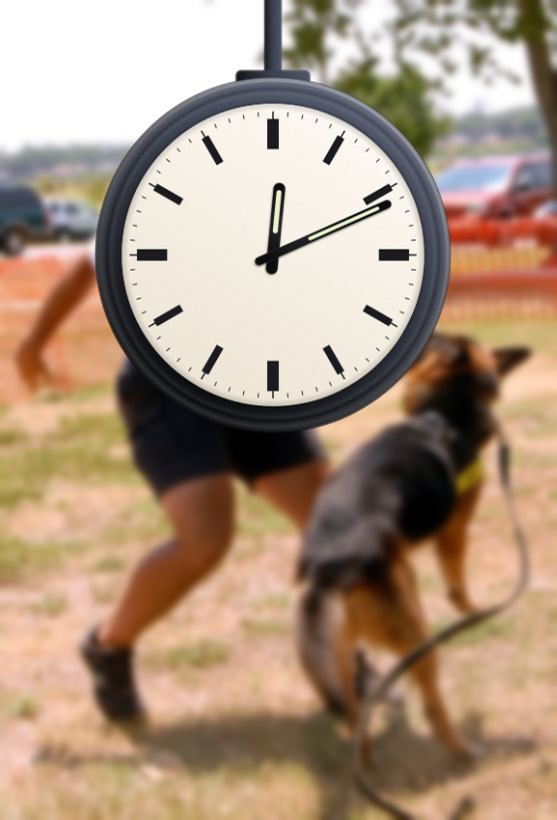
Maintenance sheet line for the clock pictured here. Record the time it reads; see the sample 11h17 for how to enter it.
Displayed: 12h11
